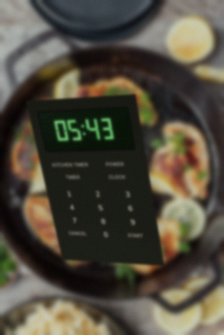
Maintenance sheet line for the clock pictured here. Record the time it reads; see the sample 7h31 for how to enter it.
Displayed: 5h43
